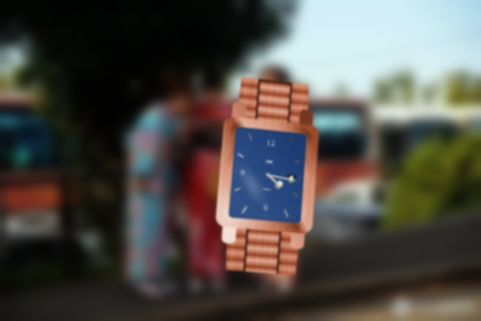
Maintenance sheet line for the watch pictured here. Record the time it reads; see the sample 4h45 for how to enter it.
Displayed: 4h16
